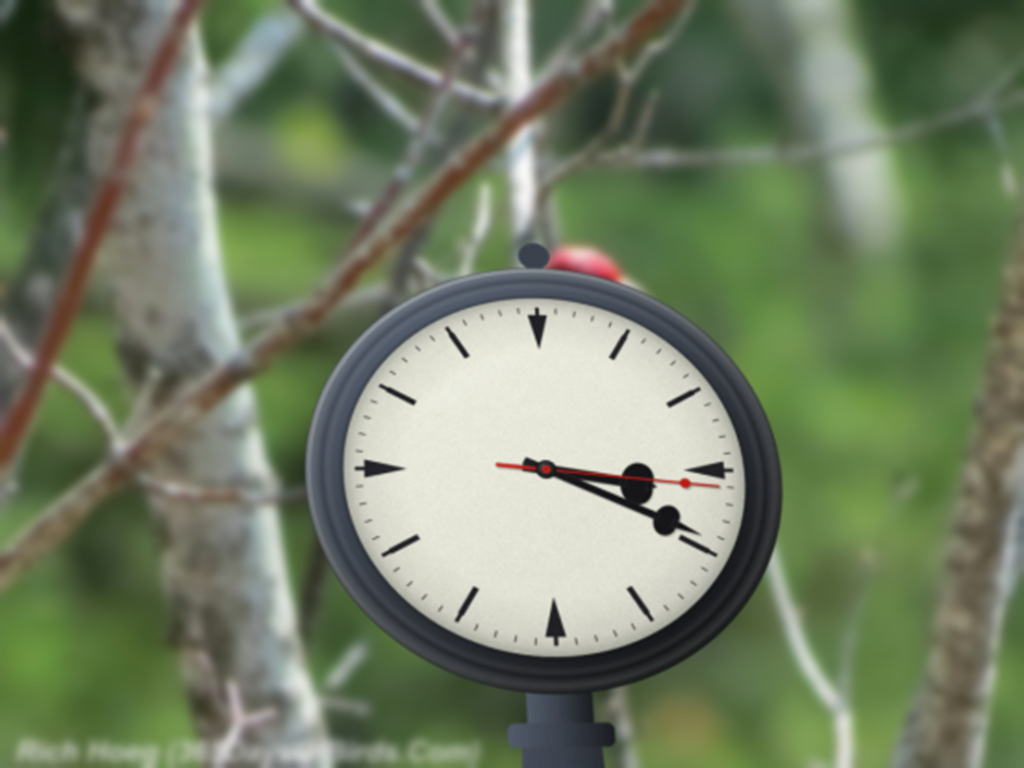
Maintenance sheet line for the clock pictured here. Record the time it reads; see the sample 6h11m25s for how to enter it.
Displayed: 3h19m16s
